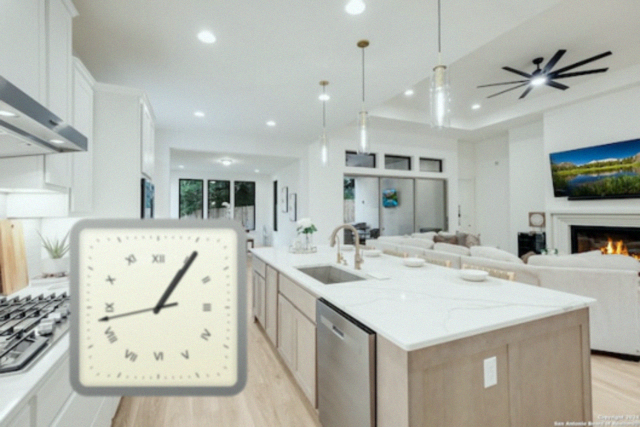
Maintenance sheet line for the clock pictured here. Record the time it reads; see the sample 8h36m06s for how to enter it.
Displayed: 1h05m43s
